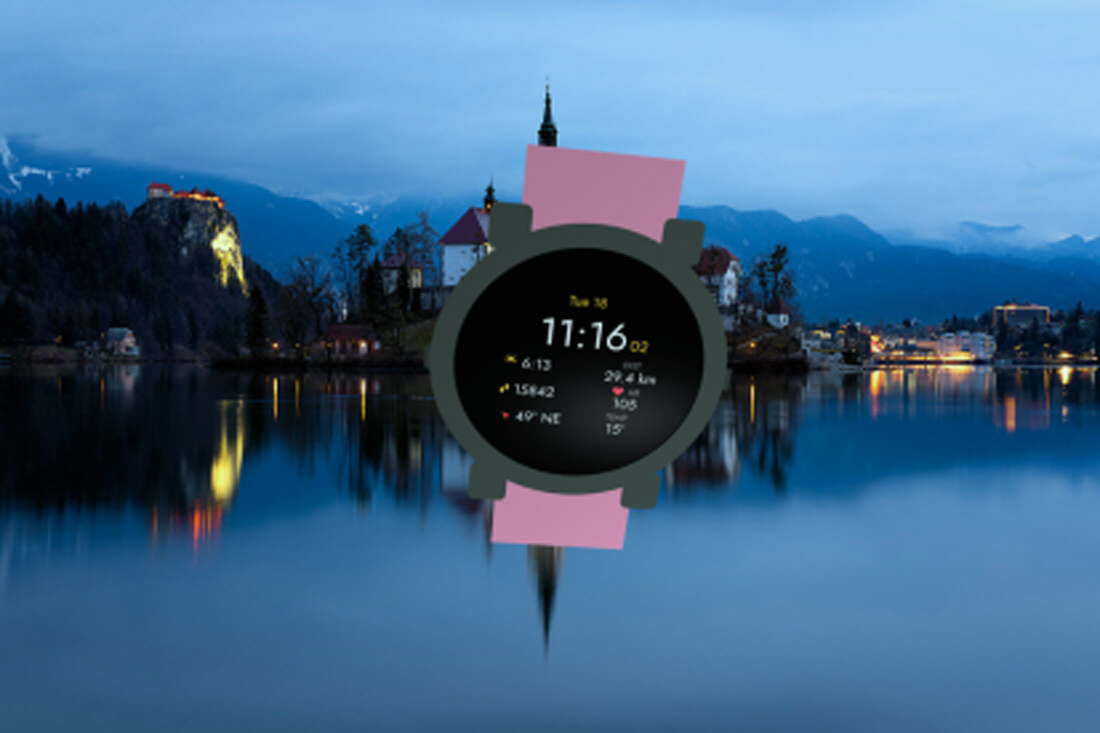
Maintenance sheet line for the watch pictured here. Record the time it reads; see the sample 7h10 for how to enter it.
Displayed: 11h16
